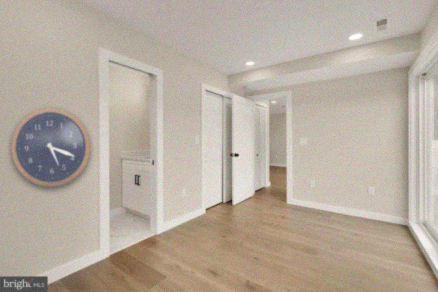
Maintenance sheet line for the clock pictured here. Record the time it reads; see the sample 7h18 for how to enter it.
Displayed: 5h19
